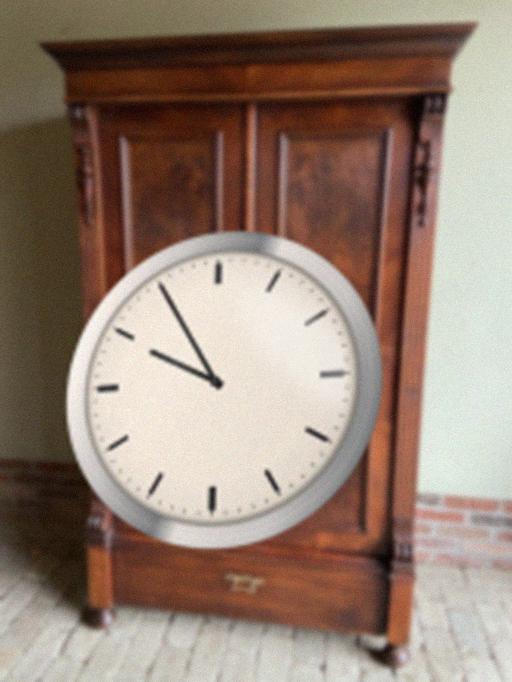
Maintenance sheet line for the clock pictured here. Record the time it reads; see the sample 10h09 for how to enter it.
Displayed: 9h55
